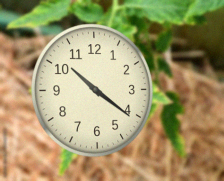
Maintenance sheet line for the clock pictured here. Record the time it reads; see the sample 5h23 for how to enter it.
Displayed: 10h21
